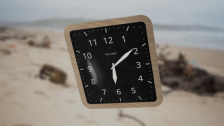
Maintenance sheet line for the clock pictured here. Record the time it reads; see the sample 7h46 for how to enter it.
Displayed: 6h09
